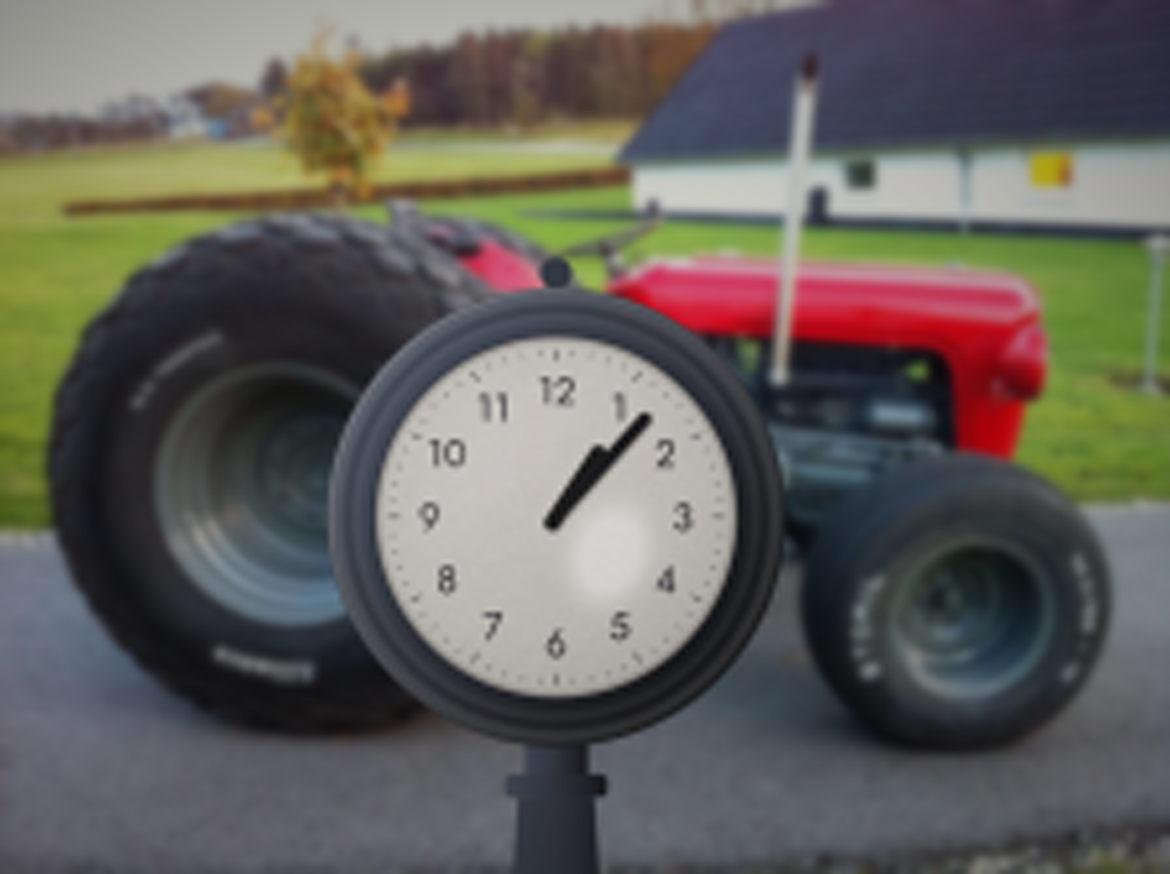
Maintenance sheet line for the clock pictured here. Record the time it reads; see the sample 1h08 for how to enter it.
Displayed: 1h07
